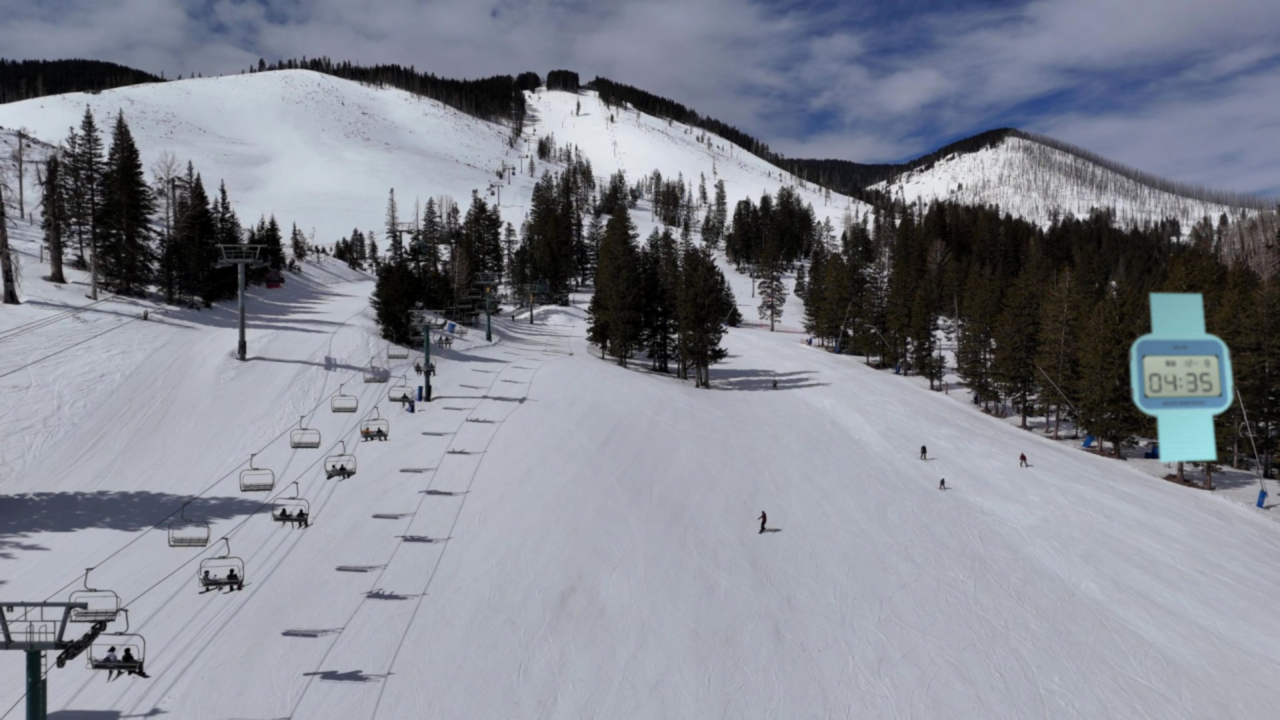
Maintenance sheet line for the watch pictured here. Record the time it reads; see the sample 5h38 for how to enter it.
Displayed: 4h35
